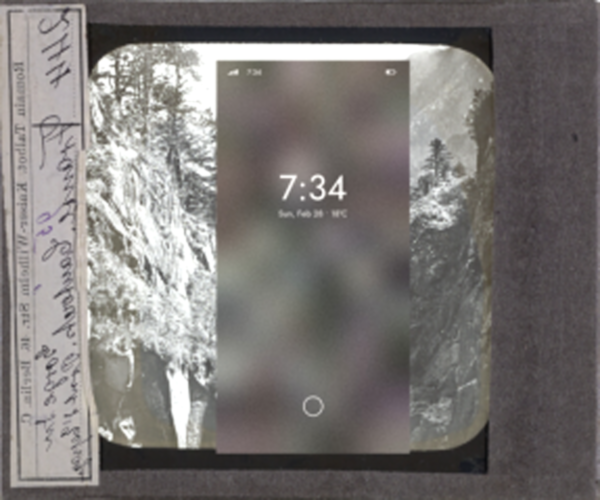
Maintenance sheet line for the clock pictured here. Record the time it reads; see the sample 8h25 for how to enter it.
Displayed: 7h34
